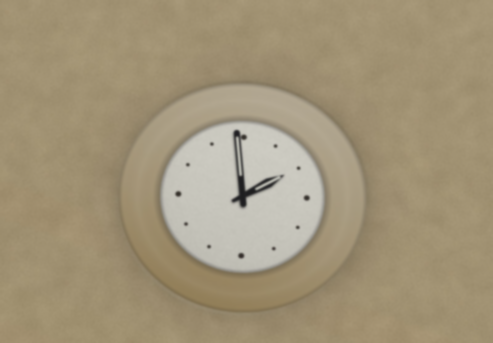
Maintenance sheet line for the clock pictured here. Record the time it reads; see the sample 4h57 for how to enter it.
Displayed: 1h59
